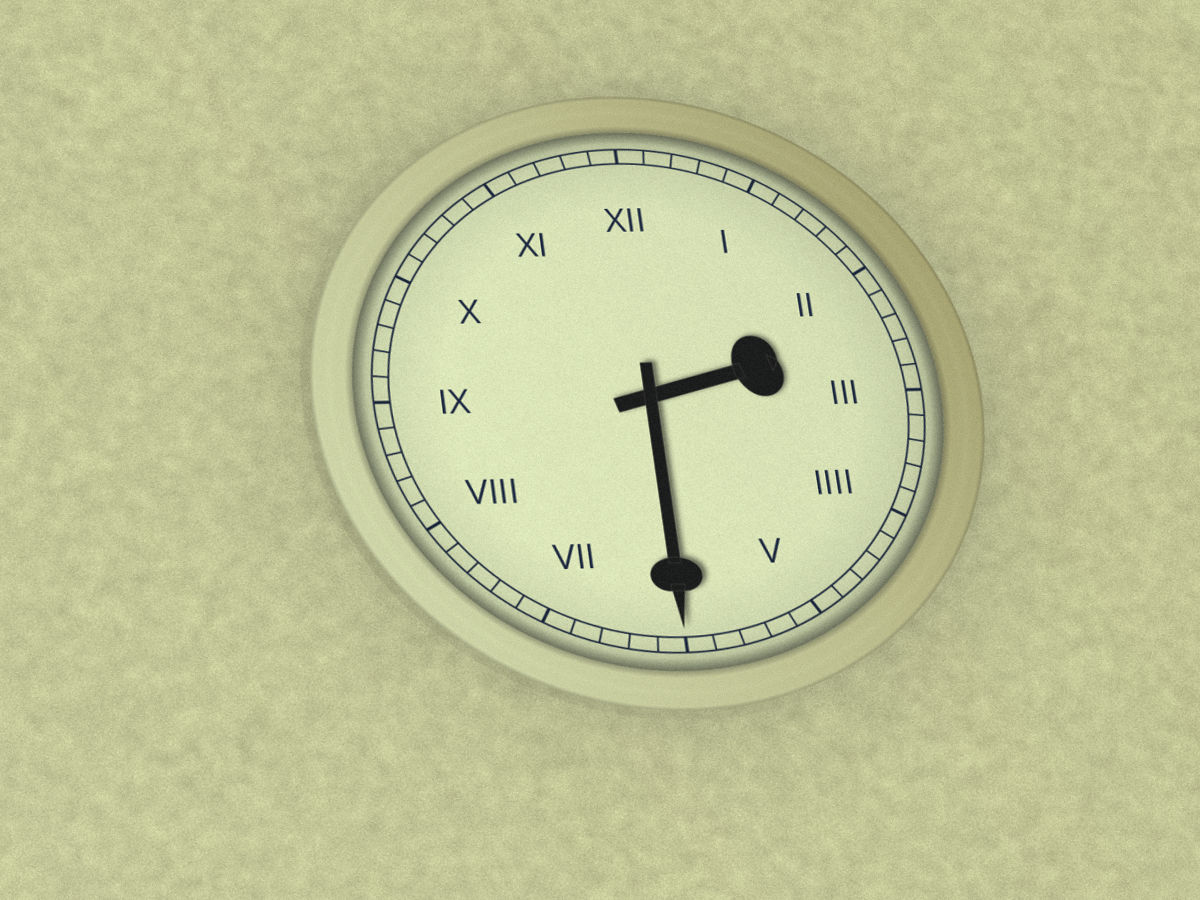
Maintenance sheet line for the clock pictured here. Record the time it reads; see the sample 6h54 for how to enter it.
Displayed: 2h30
